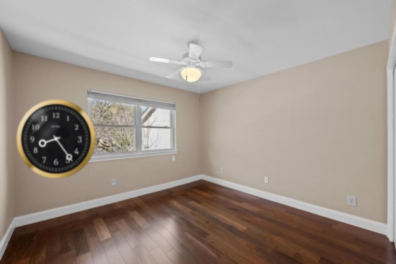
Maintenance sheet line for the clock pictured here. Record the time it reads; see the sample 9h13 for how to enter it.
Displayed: 8h24
